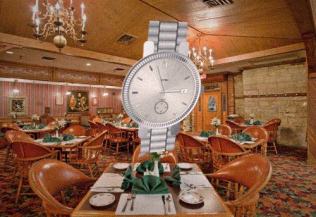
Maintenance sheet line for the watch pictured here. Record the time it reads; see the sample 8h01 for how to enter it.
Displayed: 2h57
